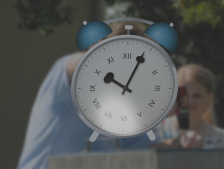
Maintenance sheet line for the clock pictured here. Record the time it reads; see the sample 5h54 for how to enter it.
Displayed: 10h04
